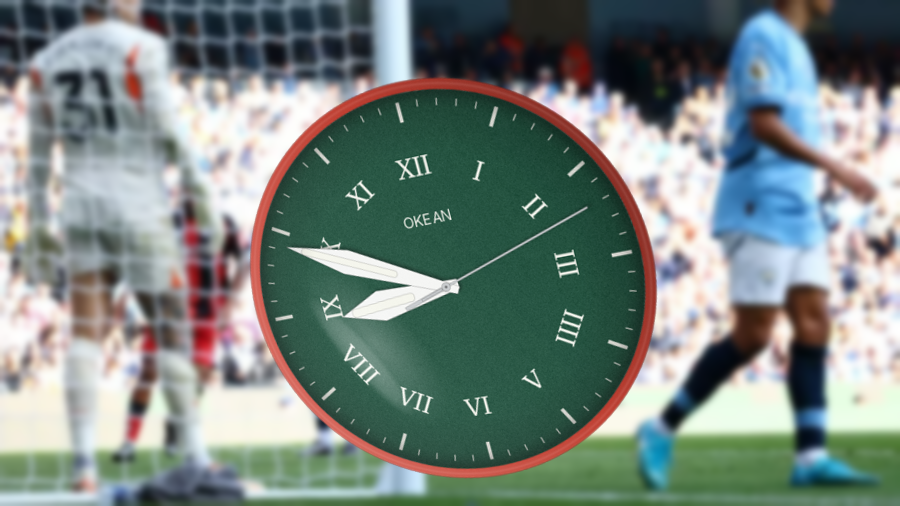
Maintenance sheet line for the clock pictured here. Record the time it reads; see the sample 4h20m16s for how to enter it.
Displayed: 8h49m12s
